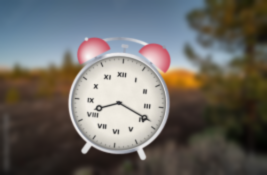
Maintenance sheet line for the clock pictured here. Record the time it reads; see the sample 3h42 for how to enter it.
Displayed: 8h19
